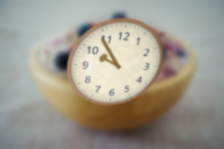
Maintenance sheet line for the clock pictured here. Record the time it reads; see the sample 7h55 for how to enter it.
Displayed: 9h54
